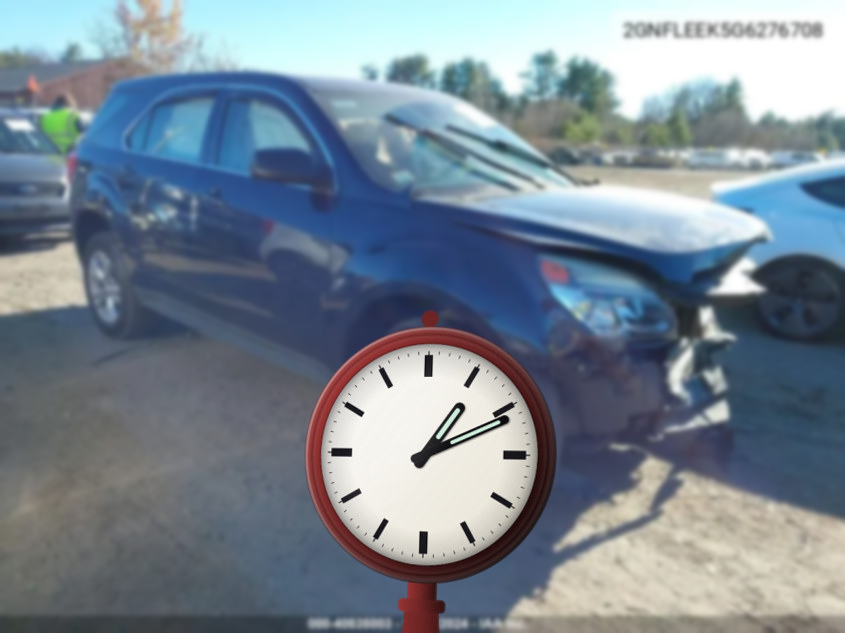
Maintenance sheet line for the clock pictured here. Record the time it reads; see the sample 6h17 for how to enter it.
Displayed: 1h11
